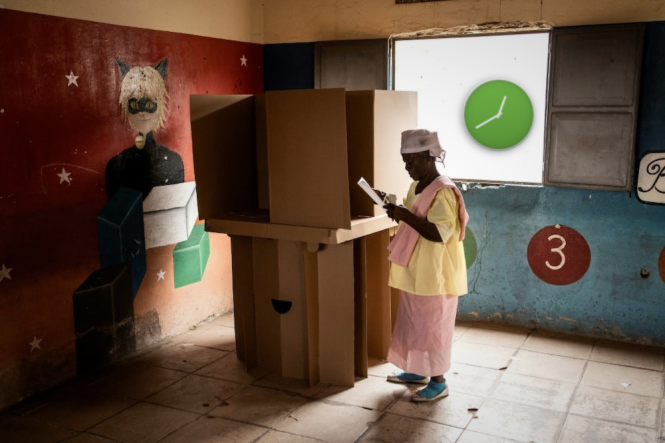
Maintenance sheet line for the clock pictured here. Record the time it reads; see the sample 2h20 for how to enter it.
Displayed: 12h40
